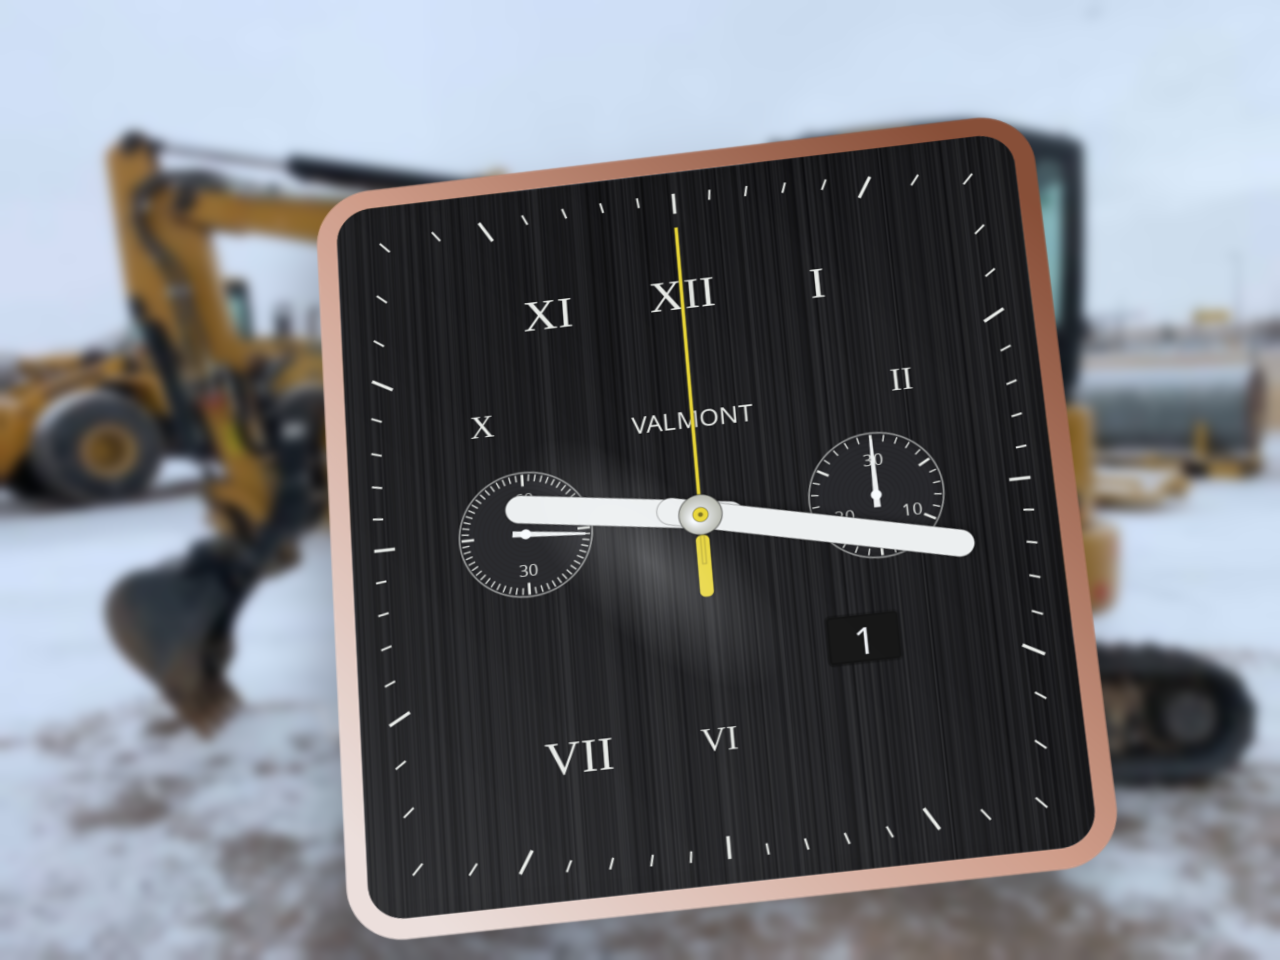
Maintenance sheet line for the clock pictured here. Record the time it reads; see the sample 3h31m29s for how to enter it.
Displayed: 9h17m16s
